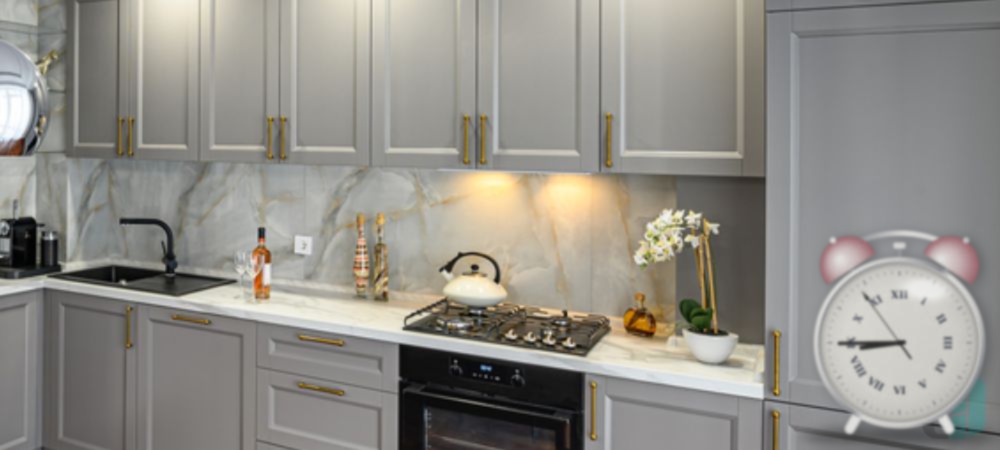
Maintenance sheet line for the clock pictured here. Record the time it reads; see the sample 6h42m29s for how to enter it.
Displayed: 8h44m54s
